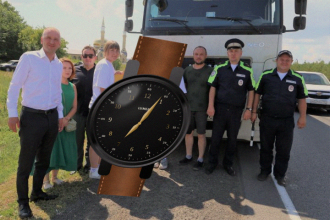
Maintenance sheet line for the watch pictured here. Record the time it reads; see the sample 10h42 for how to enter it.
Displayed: 7h04
